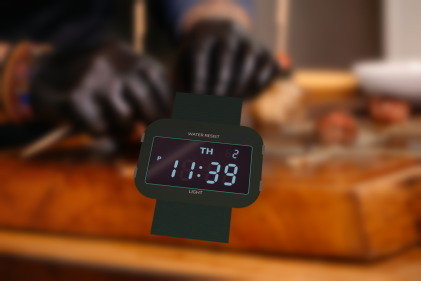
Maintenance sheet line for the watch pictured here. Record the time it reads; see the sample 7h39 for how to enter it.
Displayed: 11h39
